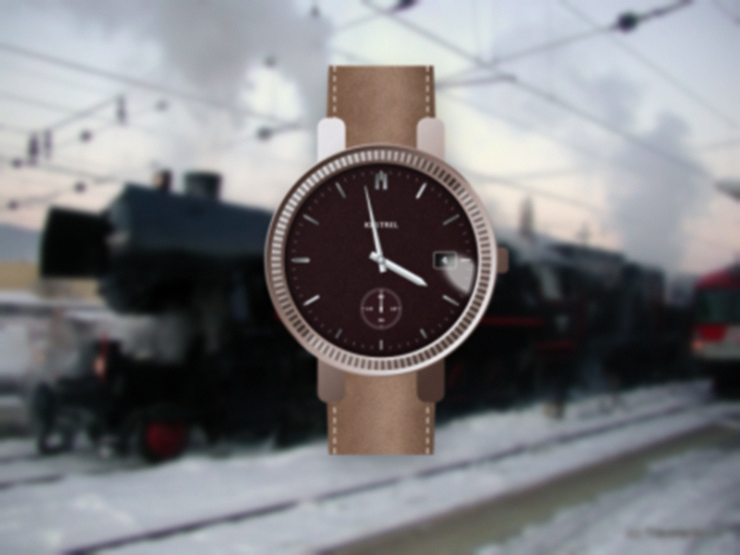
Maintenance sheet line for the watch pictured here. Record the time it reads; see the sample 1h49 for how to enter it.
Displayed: 3h58
